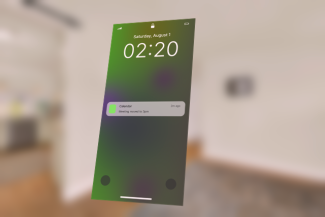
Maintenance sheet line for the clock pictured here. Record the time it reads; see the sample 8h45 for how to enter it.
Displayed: 2h20
